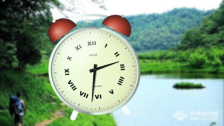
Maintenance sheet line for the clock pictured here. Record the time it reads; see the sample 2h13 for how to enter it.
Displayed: 2h32
